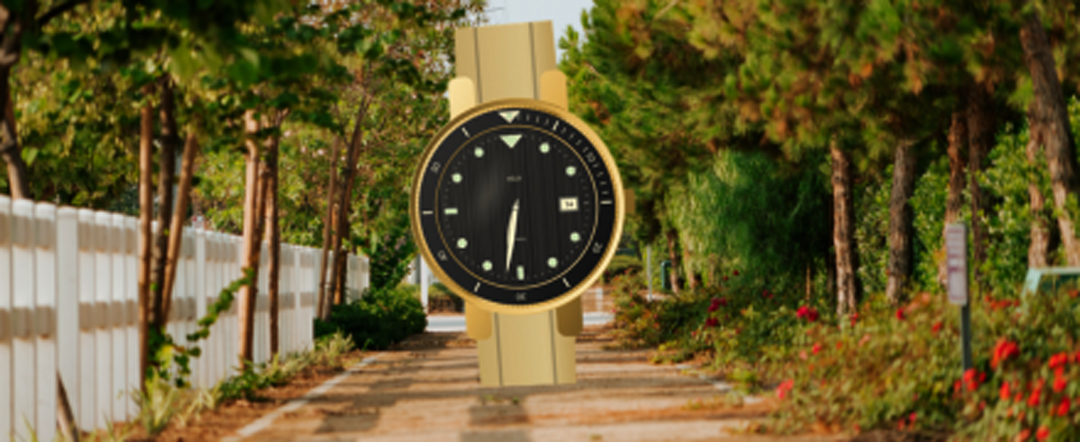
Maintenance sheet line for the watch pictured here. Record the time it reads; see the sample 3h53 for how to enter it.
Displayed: 6h32
